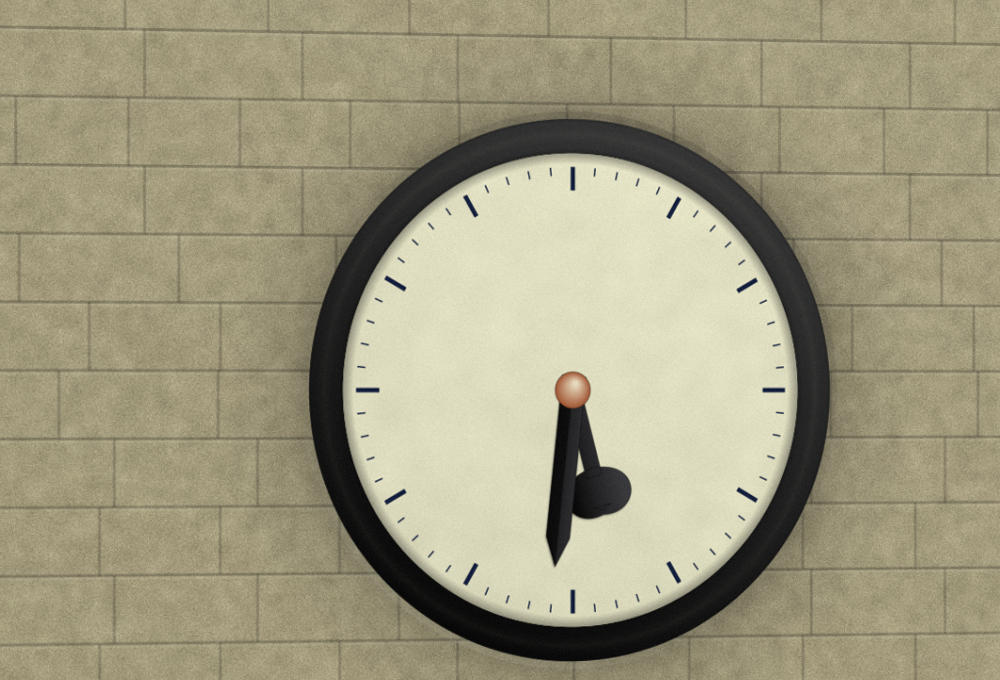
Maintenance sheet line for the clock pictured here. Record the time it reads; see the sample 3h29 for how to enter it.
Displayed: 5h31
